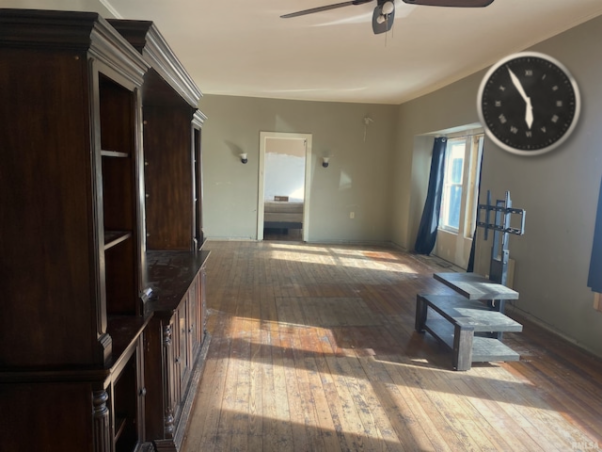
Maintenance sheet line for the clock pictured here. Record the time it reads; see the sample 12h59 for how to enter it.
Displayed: 5h55
